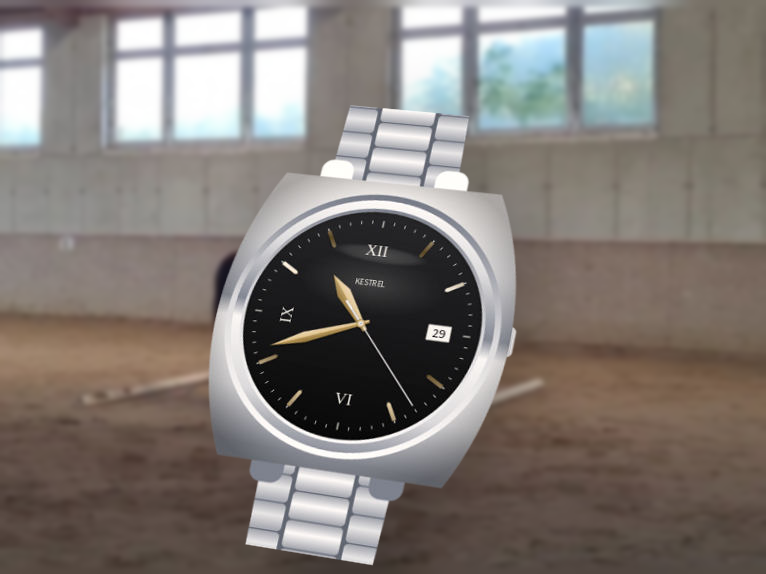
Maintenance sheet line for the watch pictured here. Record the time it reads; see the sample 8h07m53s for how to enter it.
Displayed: 10h41m23s
